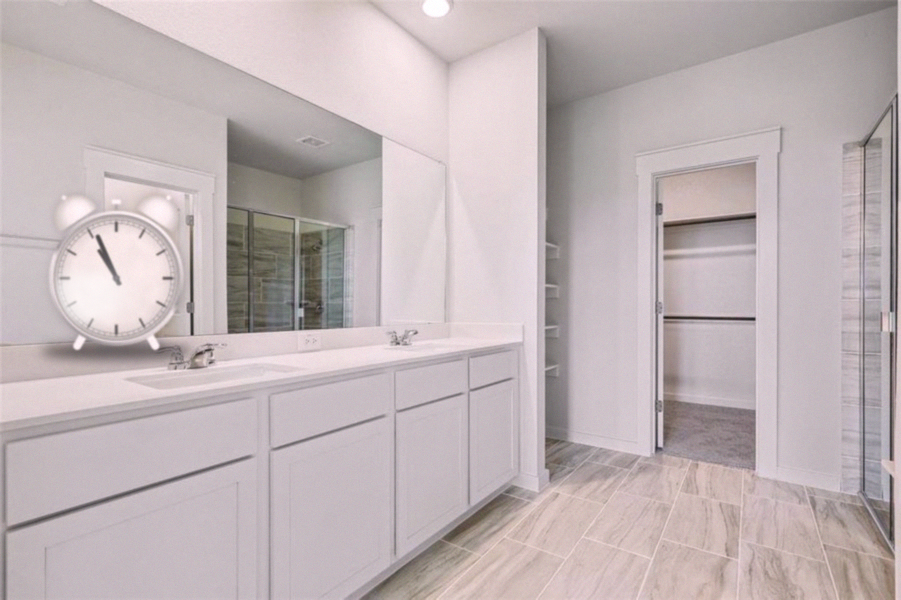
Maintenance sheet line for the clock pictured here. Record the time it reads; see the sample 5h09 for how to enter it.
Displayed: 10h56
